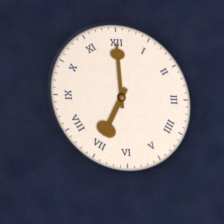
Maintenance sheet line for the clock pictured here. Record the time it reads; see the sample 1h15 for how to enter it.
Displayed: 7h00
